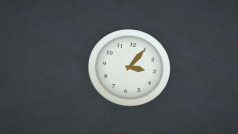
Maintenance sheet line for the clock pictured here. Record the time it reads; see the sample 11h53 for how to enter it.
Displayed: 3h05
